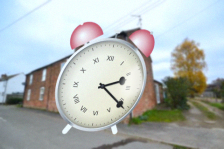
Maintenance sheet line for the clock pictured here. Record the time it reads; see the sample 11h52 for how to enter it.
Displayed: 2h21
